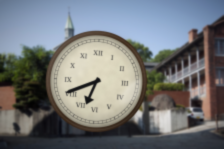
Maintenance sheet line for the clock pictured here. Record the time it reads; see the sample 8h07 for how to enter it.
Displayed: 6h41
